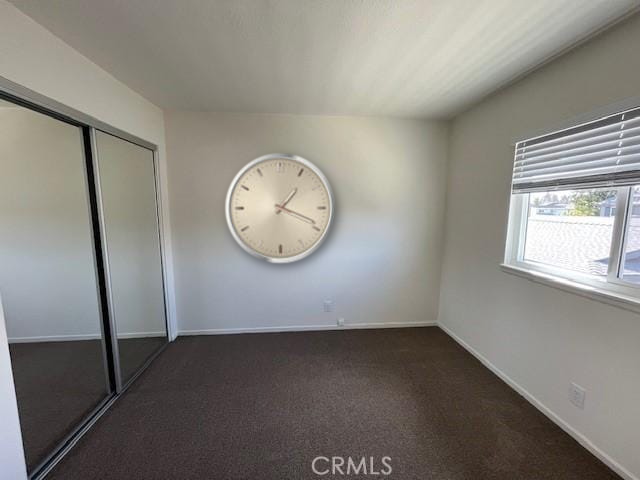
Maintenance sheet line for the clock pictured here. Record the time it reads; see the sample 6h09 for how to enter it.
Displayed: 1h19
